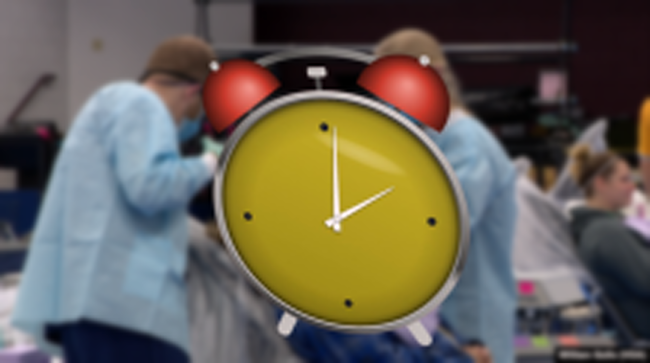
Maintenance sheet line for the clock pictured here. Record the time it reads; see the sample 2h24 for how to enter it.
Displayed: 2h01
